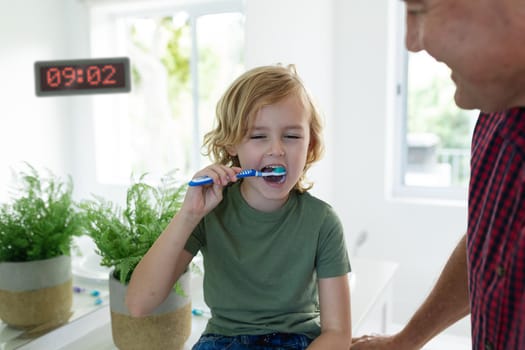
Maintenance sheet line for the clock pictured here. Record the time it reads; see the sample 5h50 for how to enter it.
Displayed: 9h02
